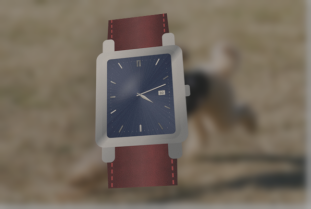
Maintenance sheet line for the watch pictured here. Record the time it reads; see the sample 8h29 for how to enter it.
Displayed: 4h12
